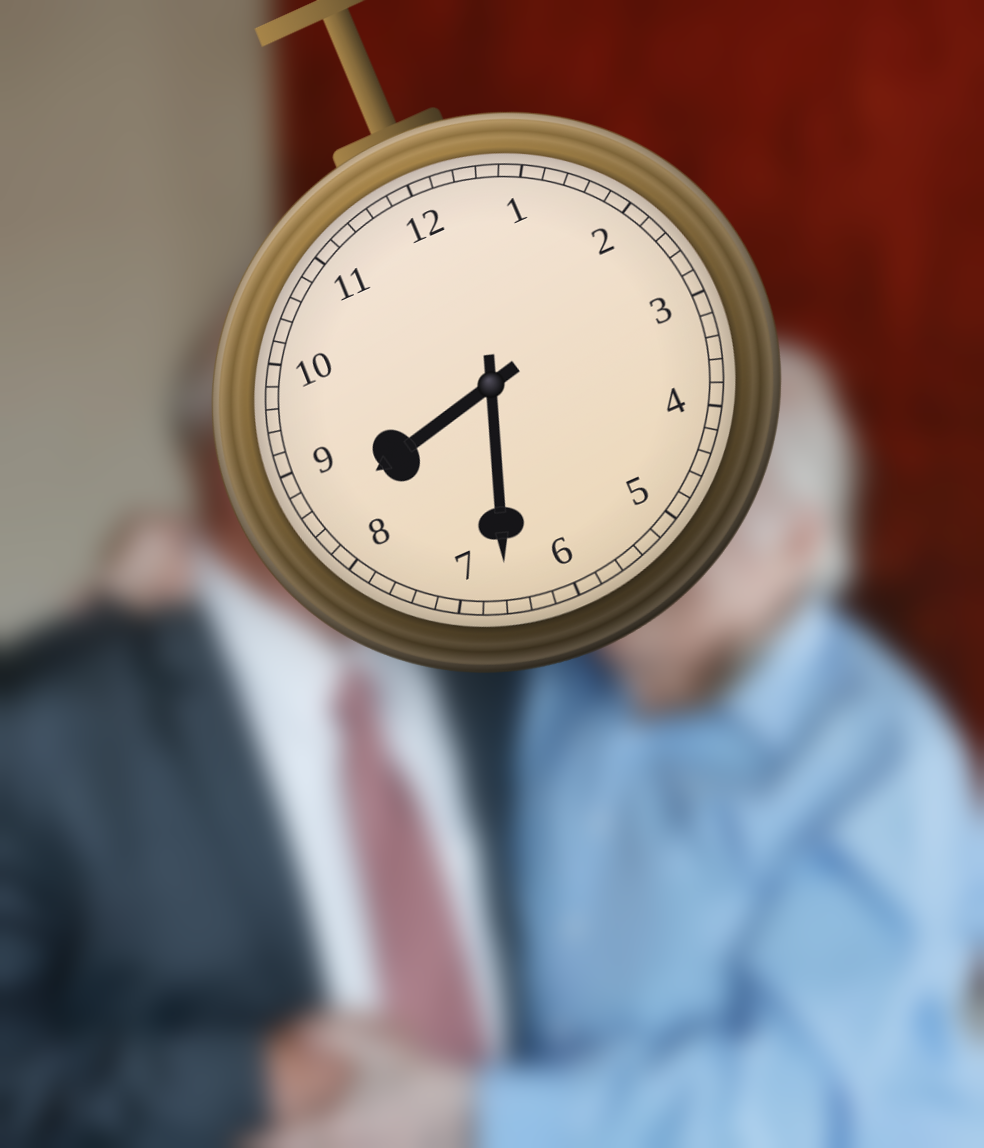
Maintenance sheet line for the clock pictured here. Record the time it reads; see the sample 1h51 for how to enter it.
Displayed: 8h33
